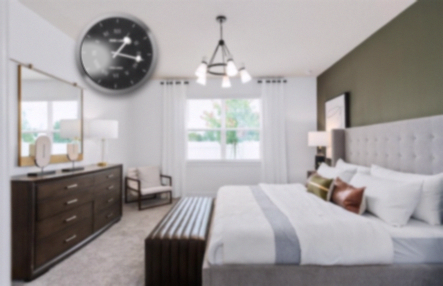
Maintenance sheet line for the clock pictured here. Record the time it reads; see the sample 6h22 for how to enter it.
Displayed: 1h17
